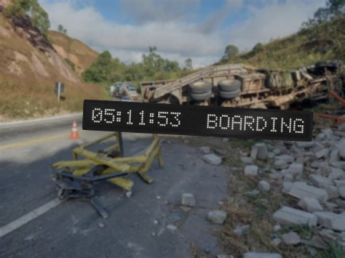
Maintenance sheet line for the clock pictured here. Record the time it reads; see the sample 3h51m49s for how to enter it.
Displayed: 5h11m53s
